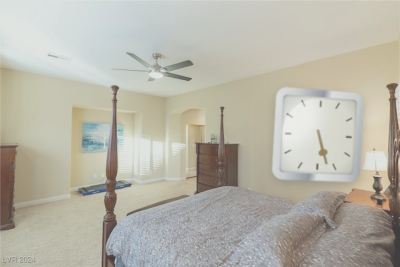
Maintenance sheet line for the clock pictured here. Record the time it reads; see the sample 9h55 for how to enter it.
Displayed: 5h27
